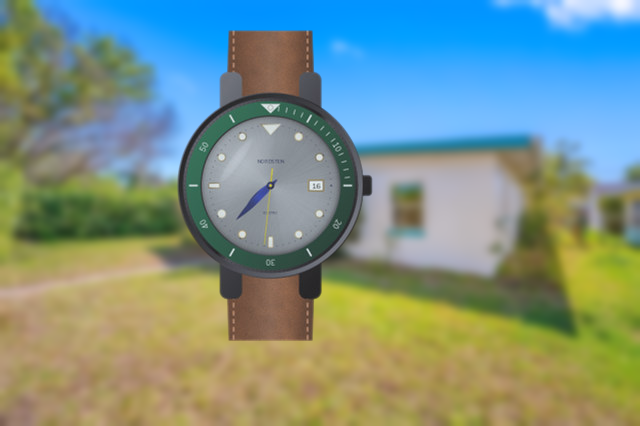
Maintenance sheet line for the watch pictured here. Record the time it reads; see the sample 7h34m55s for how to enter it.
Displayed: 7h37m31s
